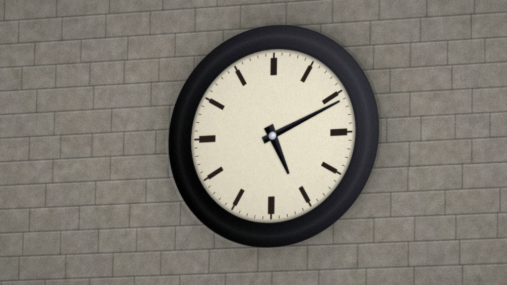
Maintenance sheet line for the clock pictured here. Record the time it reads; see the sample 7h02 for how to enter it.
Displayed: 5h11
